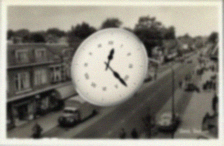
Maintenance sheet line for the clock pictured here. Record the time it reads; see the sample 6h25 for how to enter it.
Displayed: 12h22
